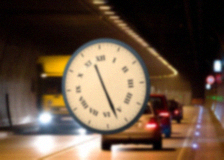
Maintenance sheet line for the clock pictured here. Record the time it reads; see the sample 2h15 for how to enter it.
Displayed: 11h27
